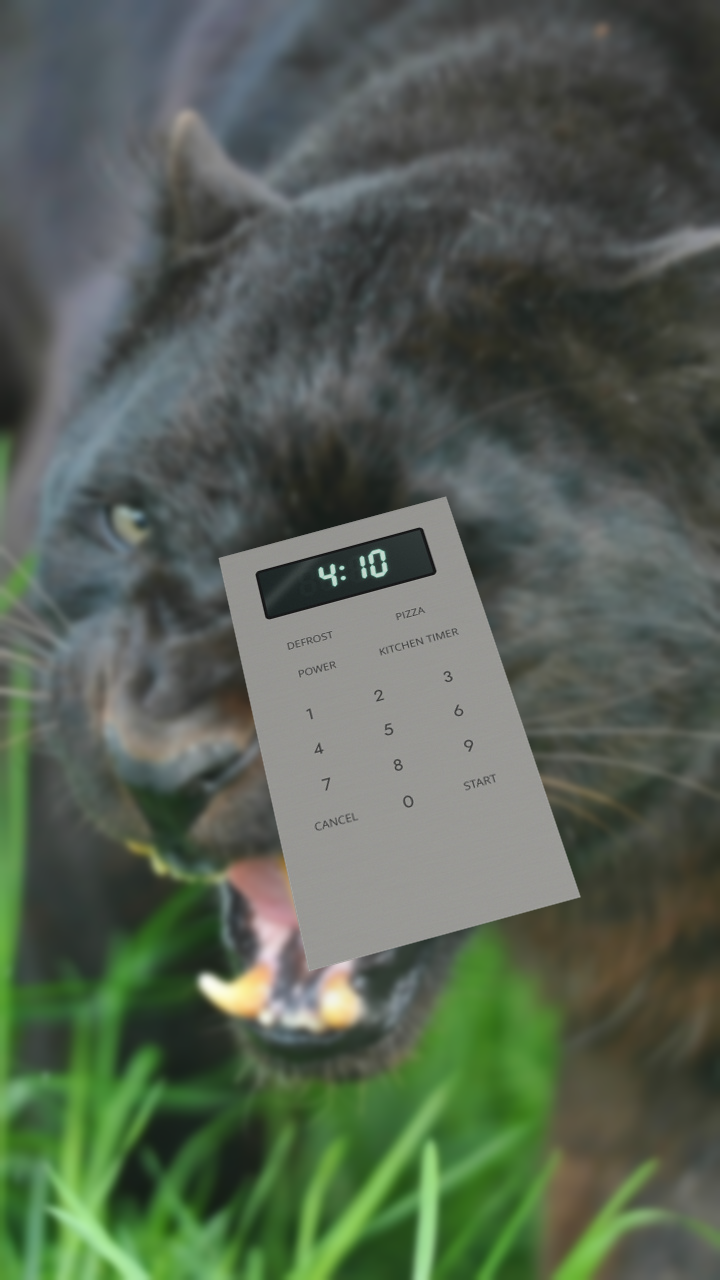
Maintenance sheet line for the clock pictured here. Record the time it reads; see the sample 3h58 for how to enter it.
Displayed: 4h10
